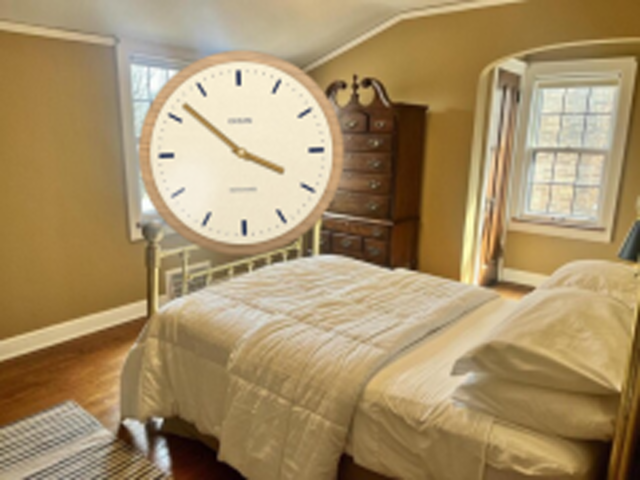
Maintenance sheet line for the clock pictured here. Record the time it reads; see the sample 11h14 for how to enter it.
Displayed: 3h52
